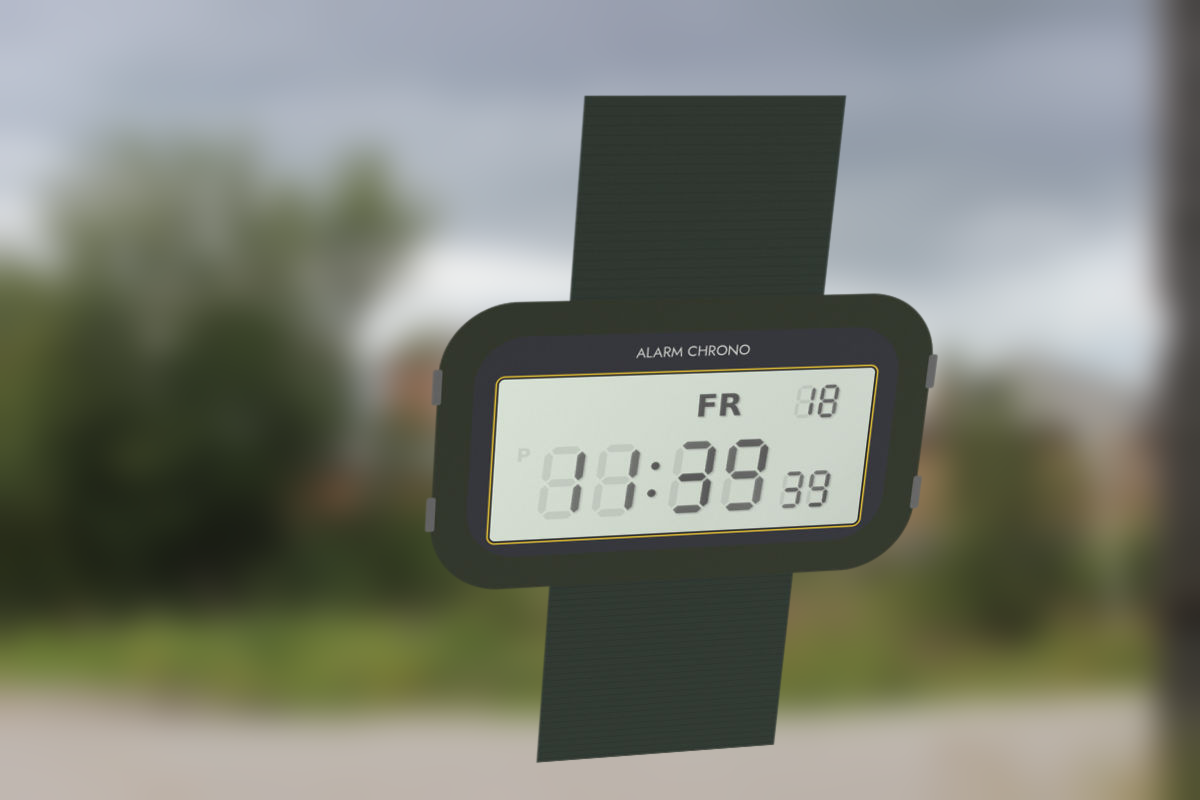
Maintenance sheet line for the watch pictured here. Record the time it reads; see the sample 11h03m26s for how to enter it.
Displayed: 11h39m39s
